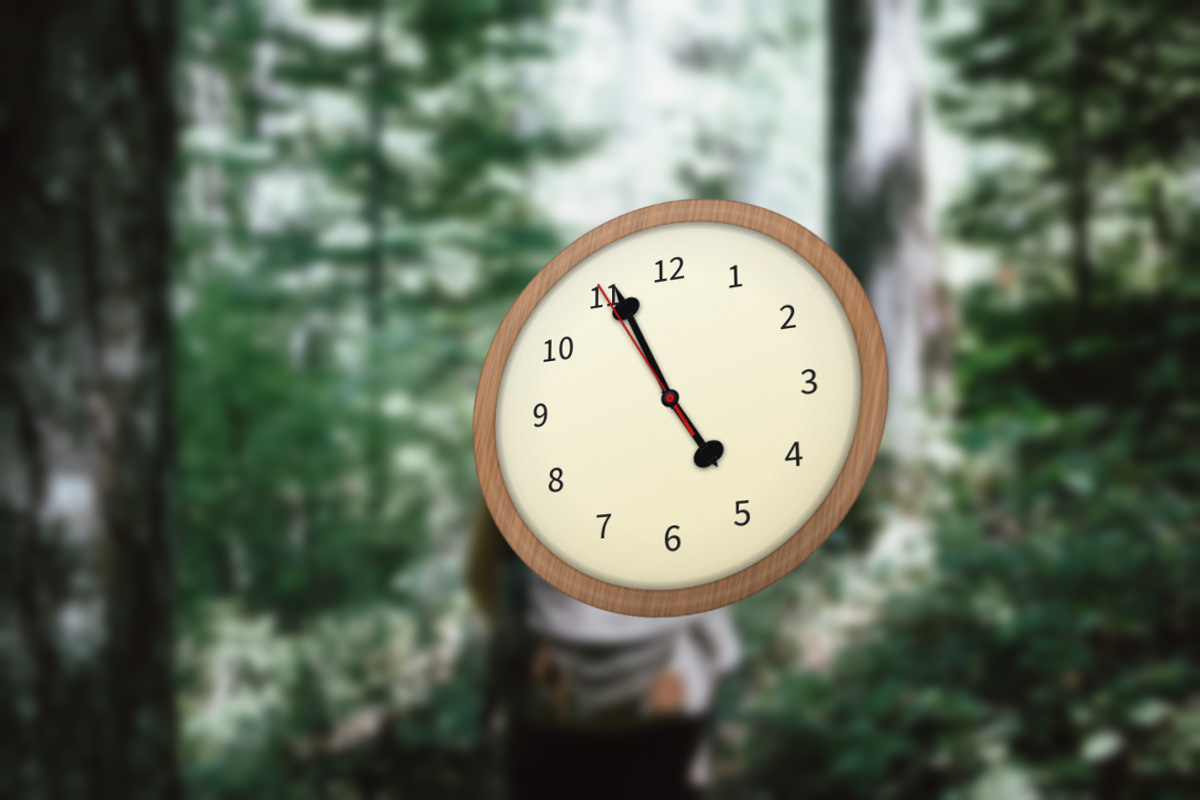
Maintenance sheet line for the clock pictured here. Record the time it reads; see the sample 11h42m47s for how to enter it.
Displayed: 4h55m55s
